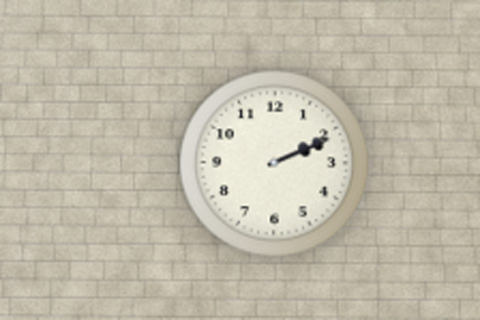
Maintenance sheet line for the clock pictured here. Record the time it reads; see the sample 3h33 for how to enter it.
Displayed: 2h11
